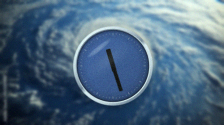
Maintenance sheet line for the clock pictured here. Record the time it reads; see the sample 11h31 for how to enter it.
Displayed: 11h27
